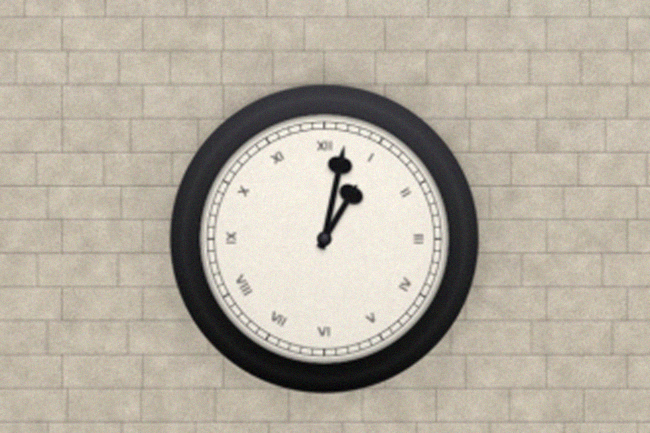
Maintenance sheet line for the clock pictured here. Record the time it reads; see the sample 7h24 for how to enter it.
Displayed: 1h02
